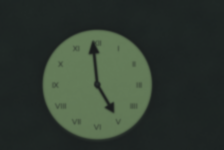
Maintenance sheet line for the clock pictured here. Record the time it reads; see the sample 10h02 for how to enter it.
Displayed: 4h59
